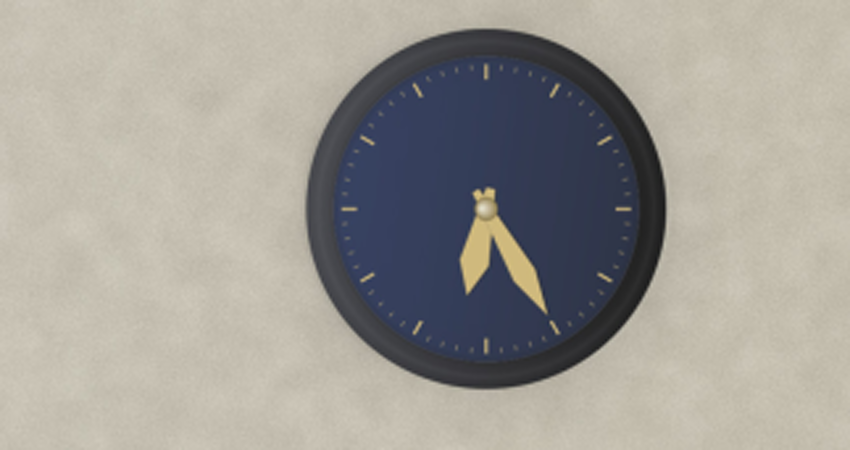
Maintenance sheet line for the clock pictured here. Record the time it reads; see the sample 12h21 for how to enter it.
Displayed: 6h25
